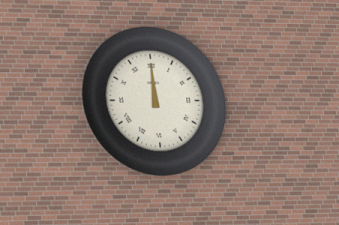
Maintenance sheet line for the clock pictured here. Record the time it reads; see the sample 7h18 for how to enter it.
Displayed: 12h00
